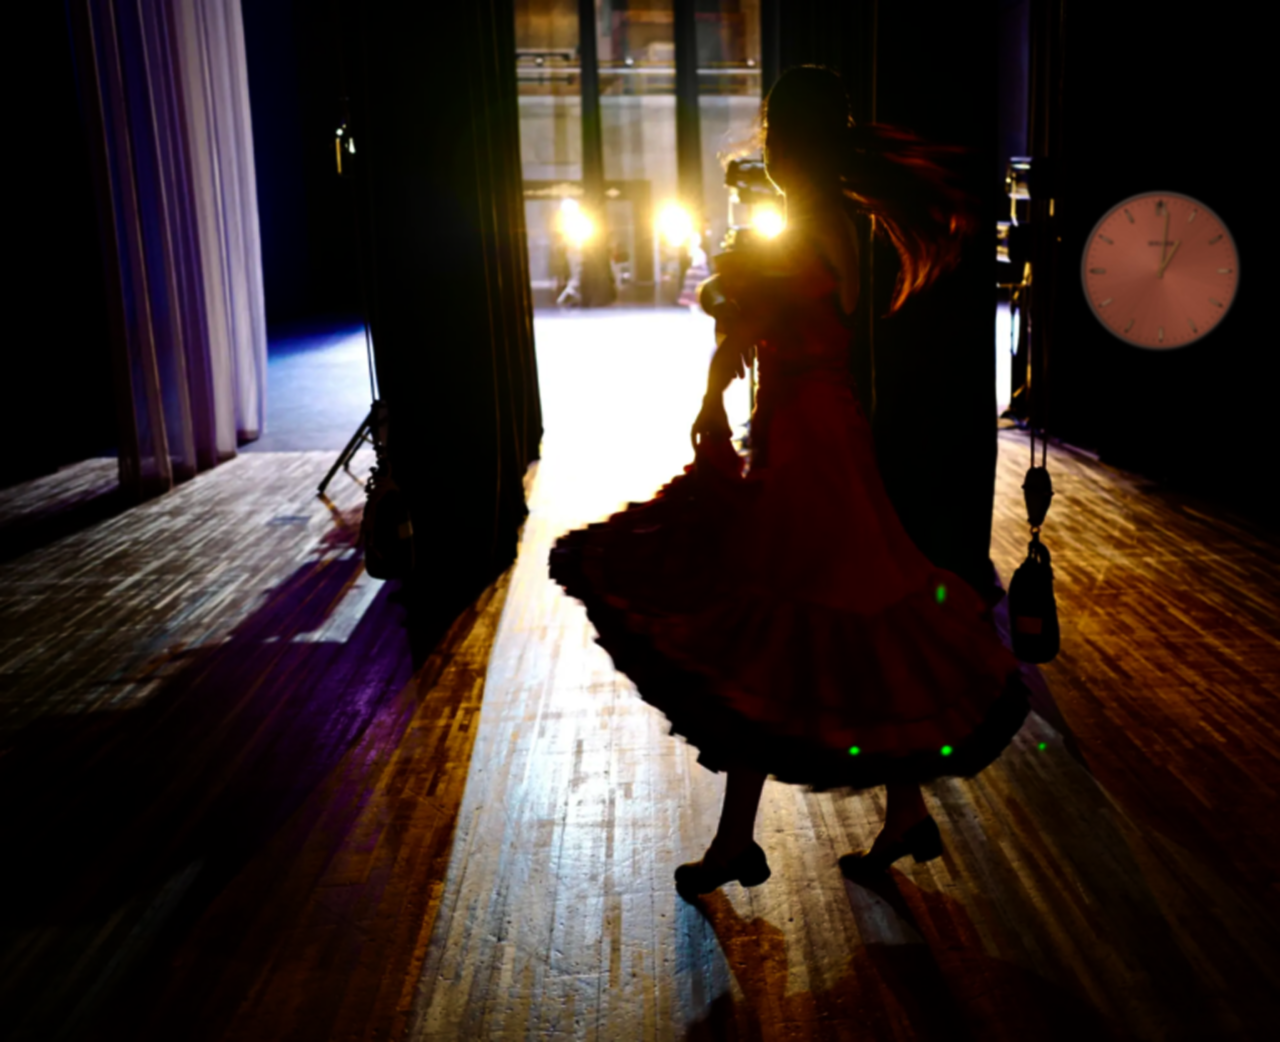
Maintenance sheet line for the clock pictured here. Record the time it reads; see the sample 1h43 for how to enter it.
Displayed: 1h01
